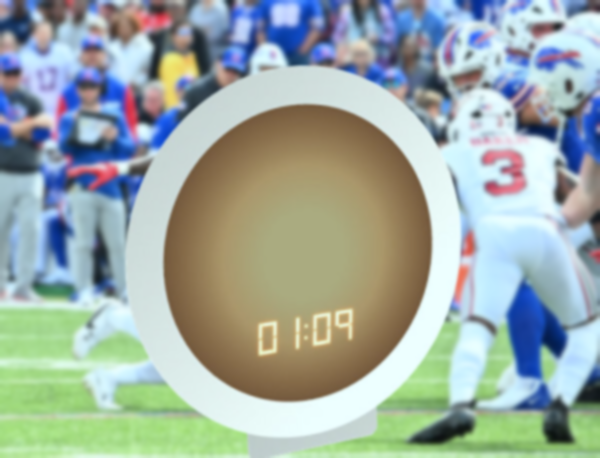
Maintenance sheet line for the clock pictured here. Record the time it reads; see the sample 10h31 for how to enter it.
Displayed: 1h09
